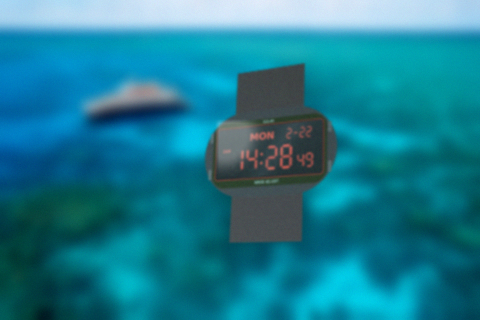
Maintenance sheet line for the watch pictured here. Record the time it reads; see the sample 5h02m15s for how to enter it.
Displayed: 14h28m49s
